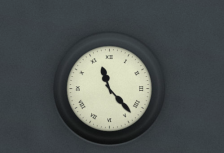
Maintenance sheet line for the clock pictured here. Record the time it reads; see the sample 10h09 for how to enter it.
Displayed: 11h23
